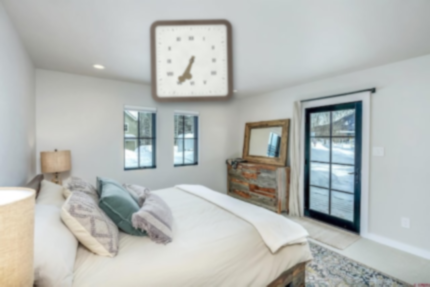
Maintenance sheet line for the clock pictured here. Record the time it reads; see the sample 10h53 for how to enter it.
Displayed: 6h35
